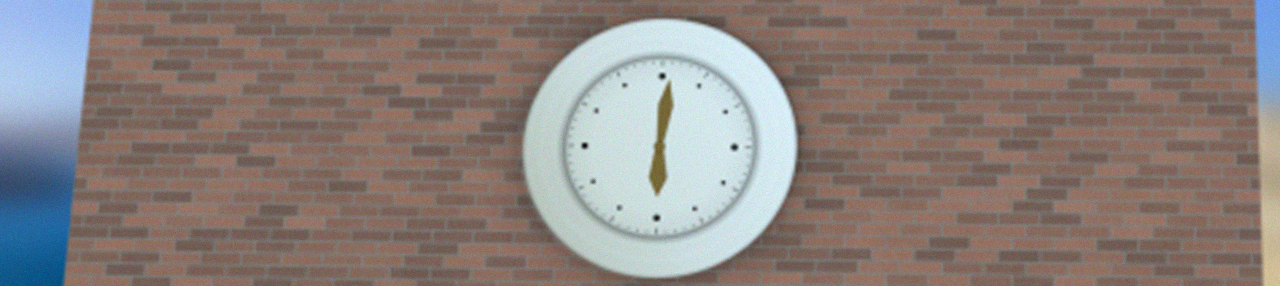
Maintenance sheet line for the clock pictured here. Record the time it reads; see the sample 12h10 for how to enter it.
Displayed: 6h01
